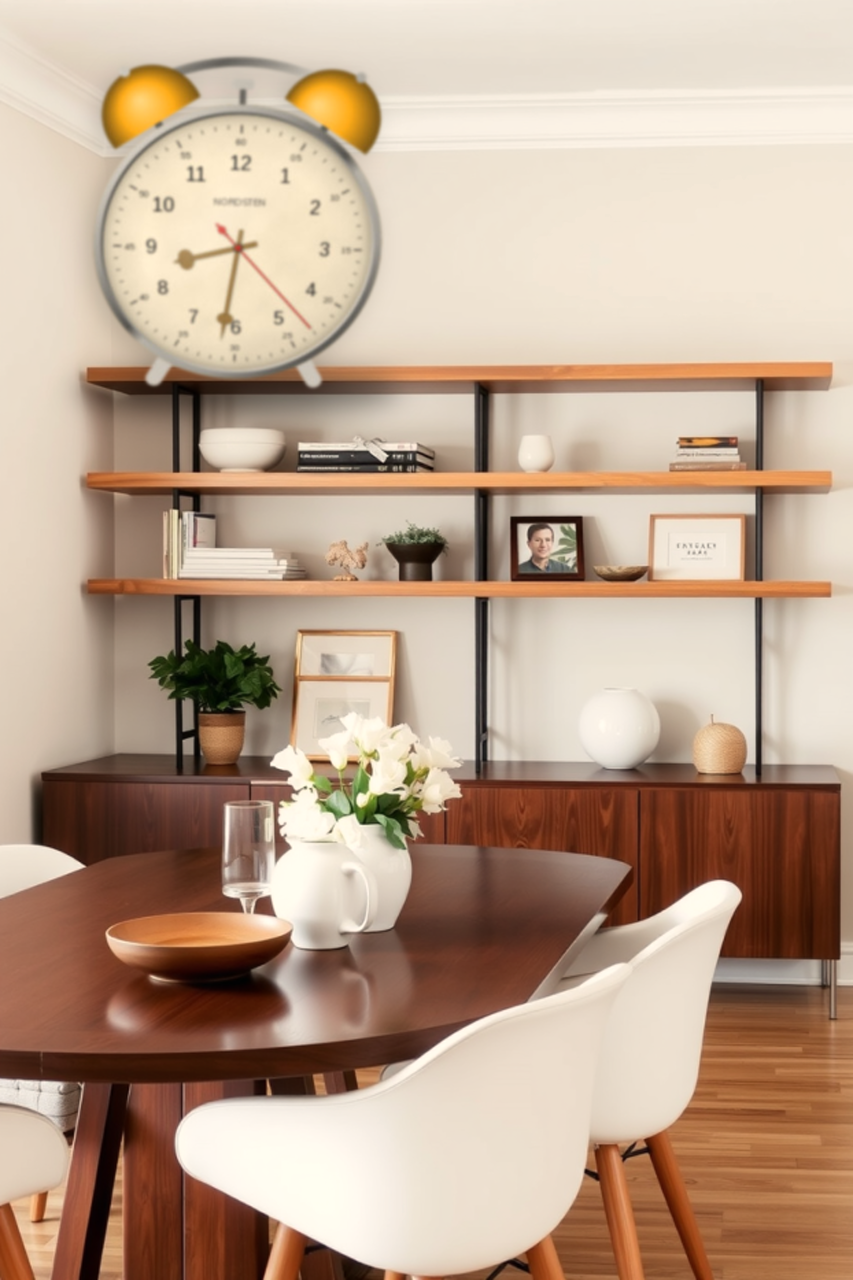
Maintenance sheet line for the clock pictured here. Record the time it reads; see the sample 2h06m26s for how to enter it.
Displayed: 8h31m23s
